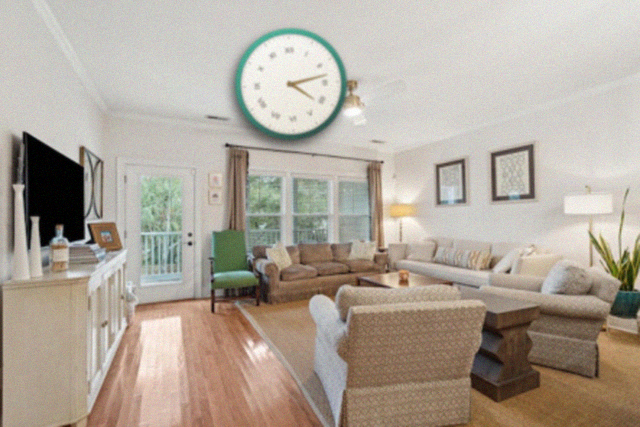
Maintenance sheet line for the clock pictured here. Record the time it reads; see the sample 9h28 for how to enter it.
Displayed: 4h13
